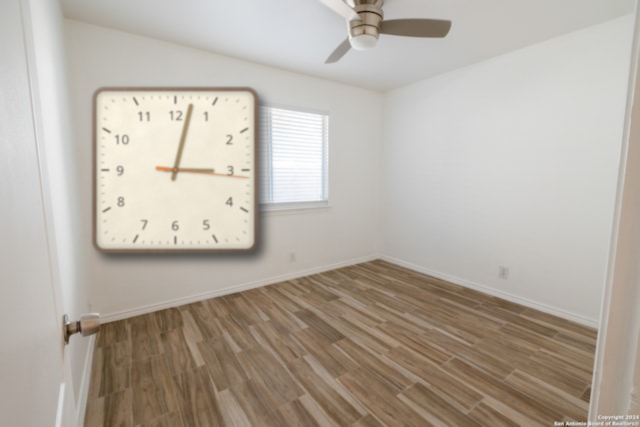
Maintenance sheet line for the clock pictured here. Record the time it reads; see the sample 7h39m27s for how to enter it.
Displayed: 3h02m16s
